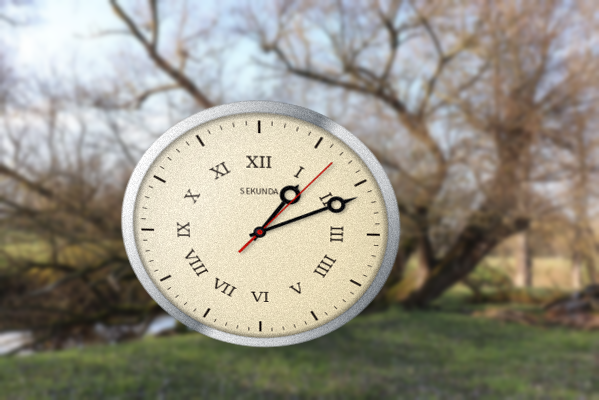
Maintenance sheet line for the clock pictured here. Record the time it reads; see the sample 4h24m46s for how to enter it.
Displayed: 1h11m07s
